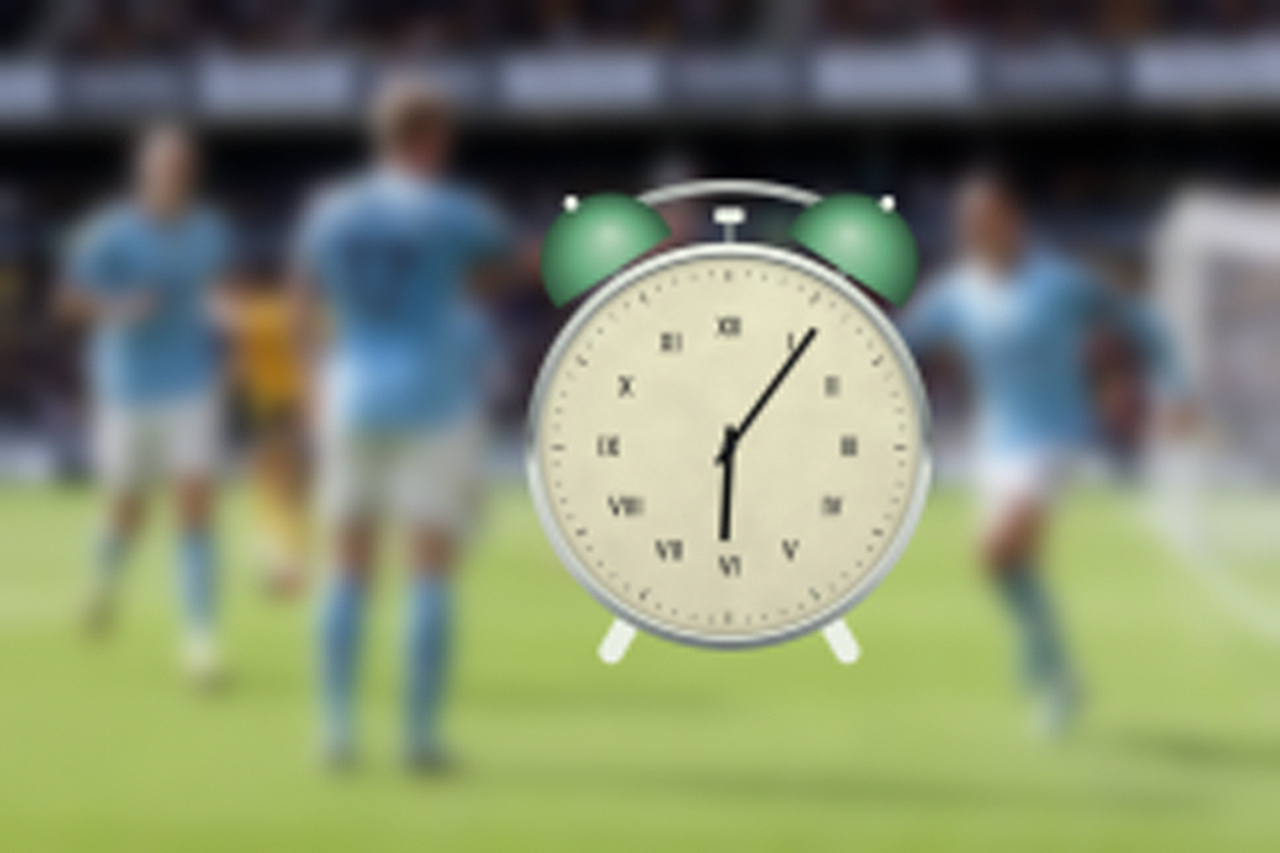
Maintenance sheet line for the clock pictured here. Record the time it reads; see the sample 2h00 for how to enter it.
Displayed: 6h06
